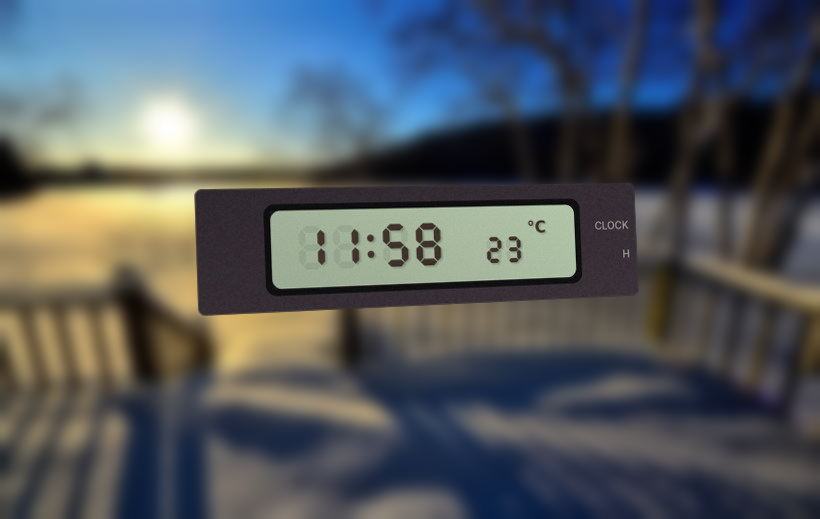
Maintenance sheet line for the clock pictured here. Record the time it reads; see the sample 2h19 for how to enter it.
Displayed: 11h58
